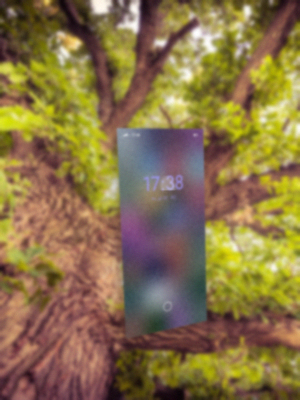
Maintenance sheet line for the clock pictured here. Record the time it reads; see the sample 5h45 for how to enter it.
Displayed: 17h38
